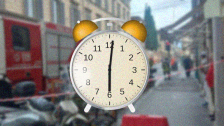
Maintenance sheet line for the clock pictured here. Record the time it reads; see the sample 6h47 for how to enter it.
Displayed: 6h01
